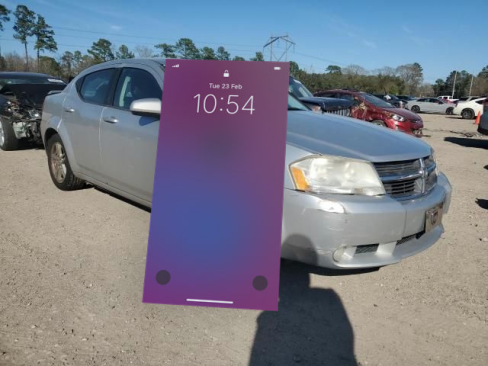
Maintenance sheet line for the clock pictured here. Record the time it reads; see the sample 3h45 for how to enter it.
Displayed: 10h54
